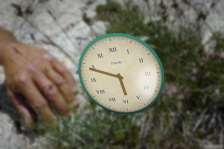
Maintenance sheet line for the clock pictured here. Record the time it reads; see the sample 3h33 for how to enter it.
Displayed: 5h49
